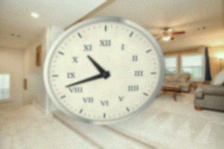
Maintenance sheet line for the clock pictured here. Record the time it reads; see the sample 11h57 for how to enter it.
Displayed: 10h42
